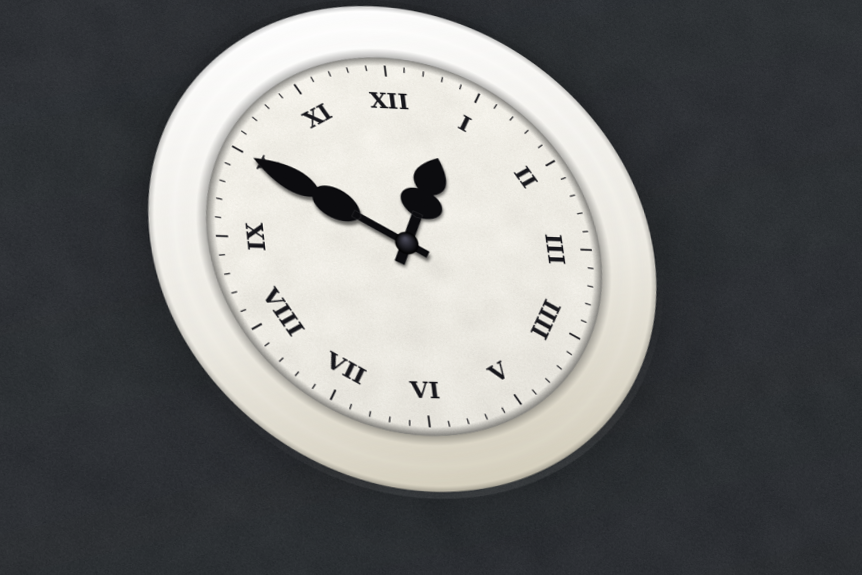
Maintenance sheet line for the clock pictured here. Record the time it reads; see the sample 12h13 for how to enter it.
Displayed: 12h50
